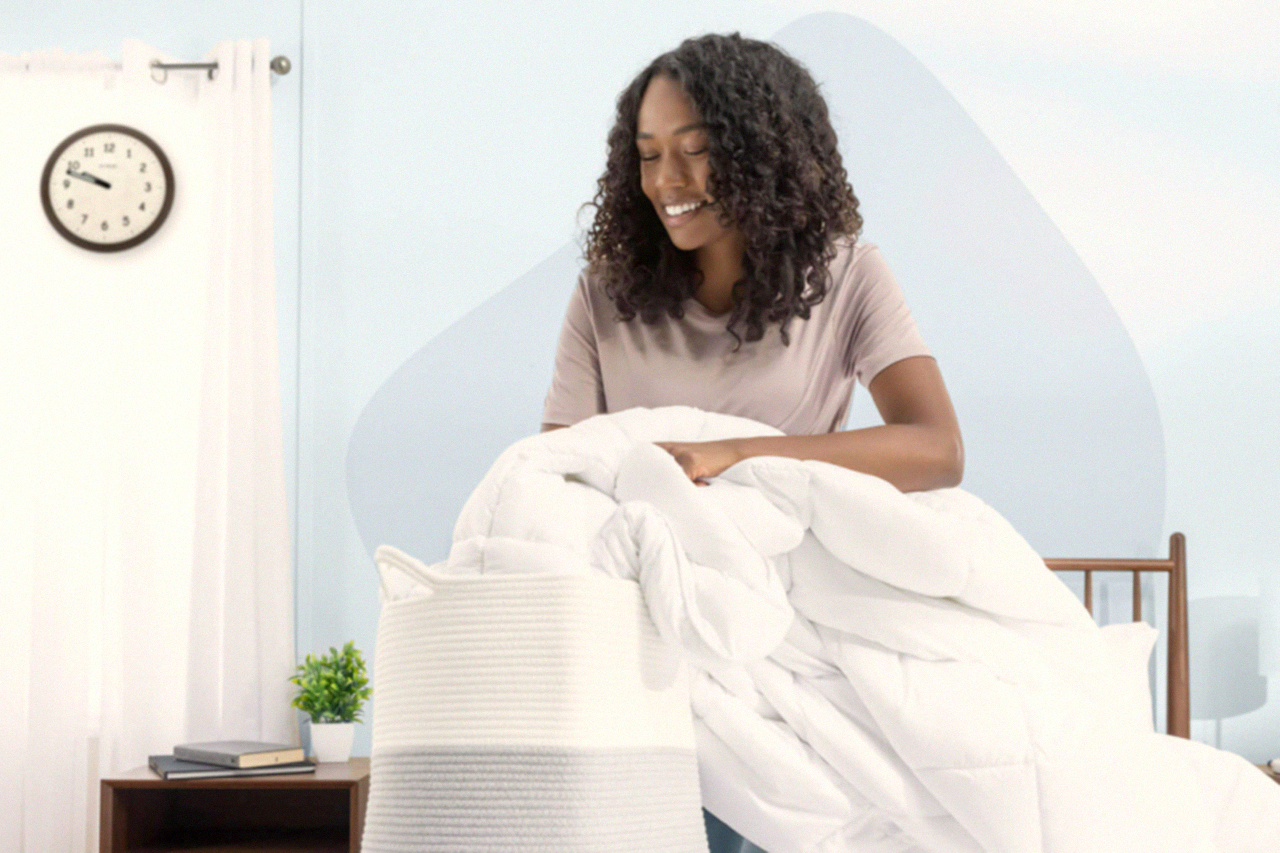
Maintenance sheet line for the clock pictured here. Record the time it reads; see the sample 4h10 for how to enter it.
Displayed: 9h48
